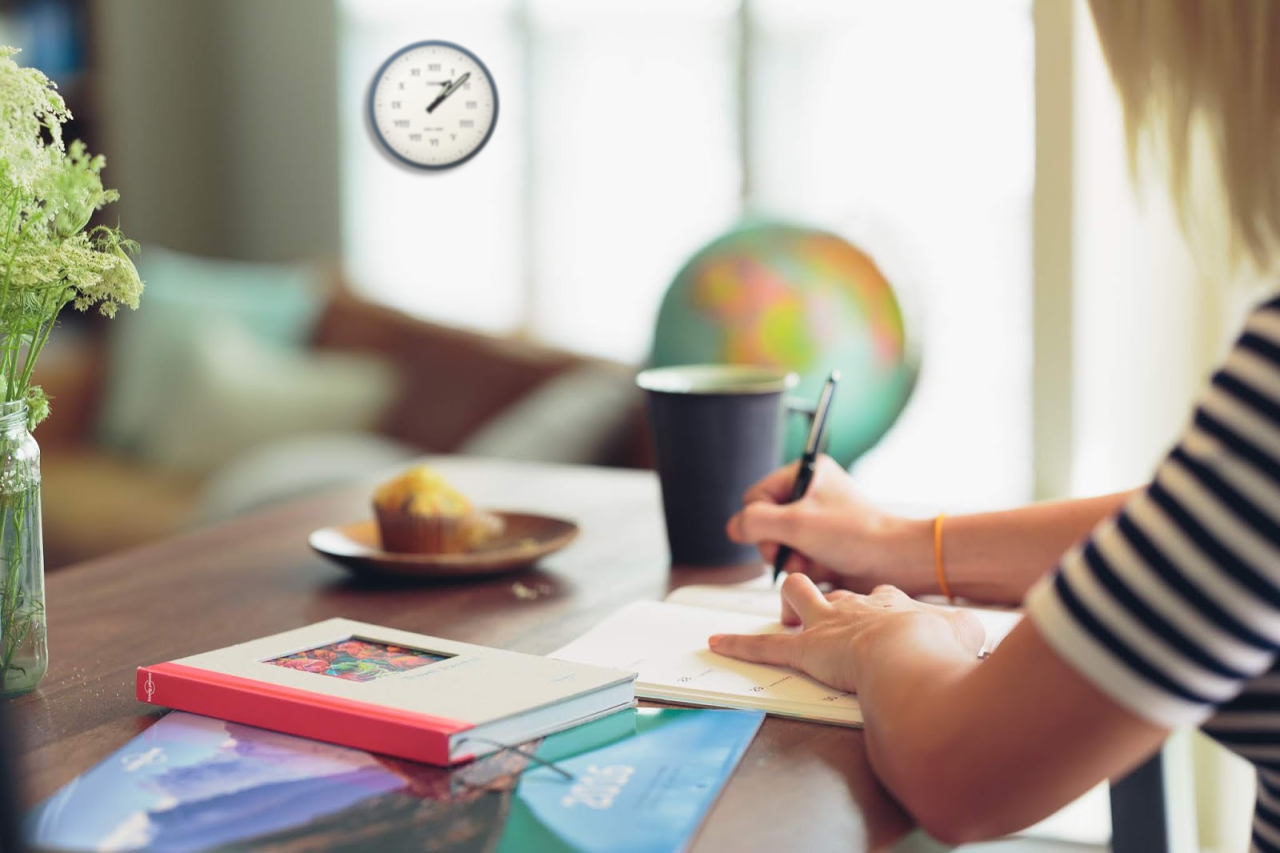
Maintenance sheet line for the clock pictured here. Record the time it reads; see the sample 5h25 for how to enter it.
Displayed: 1h08
